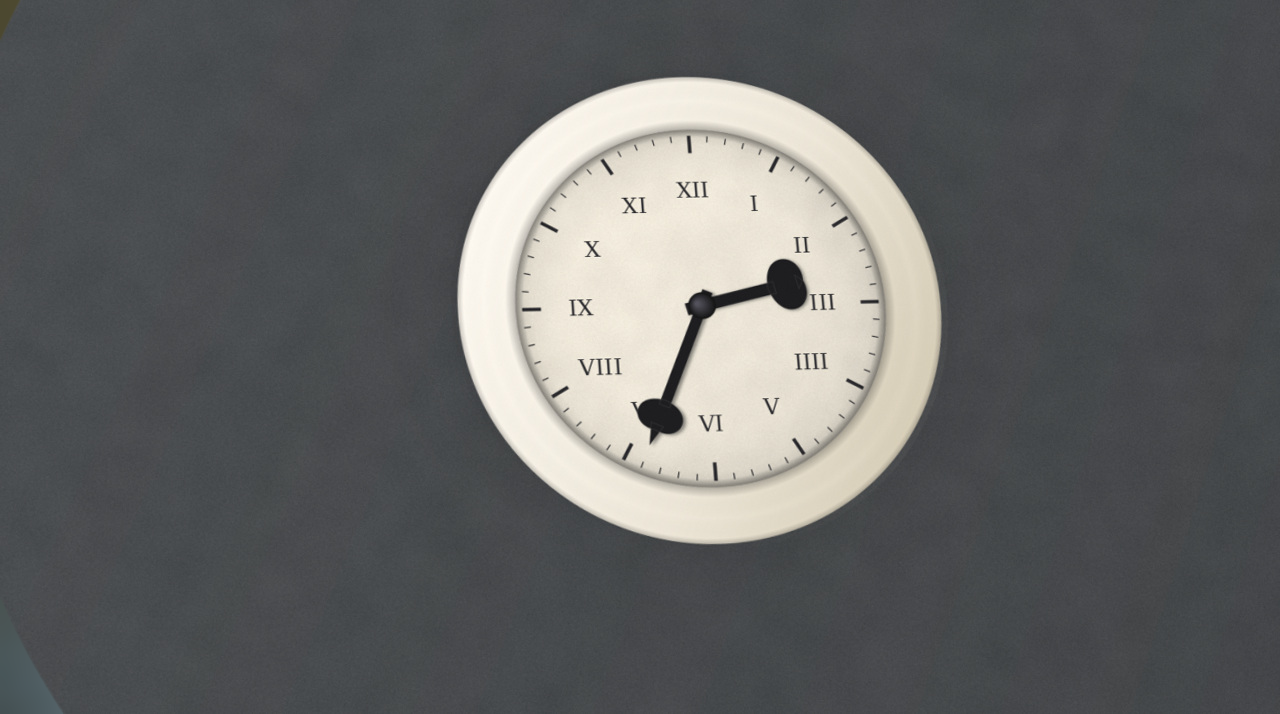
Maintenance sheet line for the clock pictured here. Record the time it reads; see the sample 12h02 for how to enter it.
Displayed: 2h34
